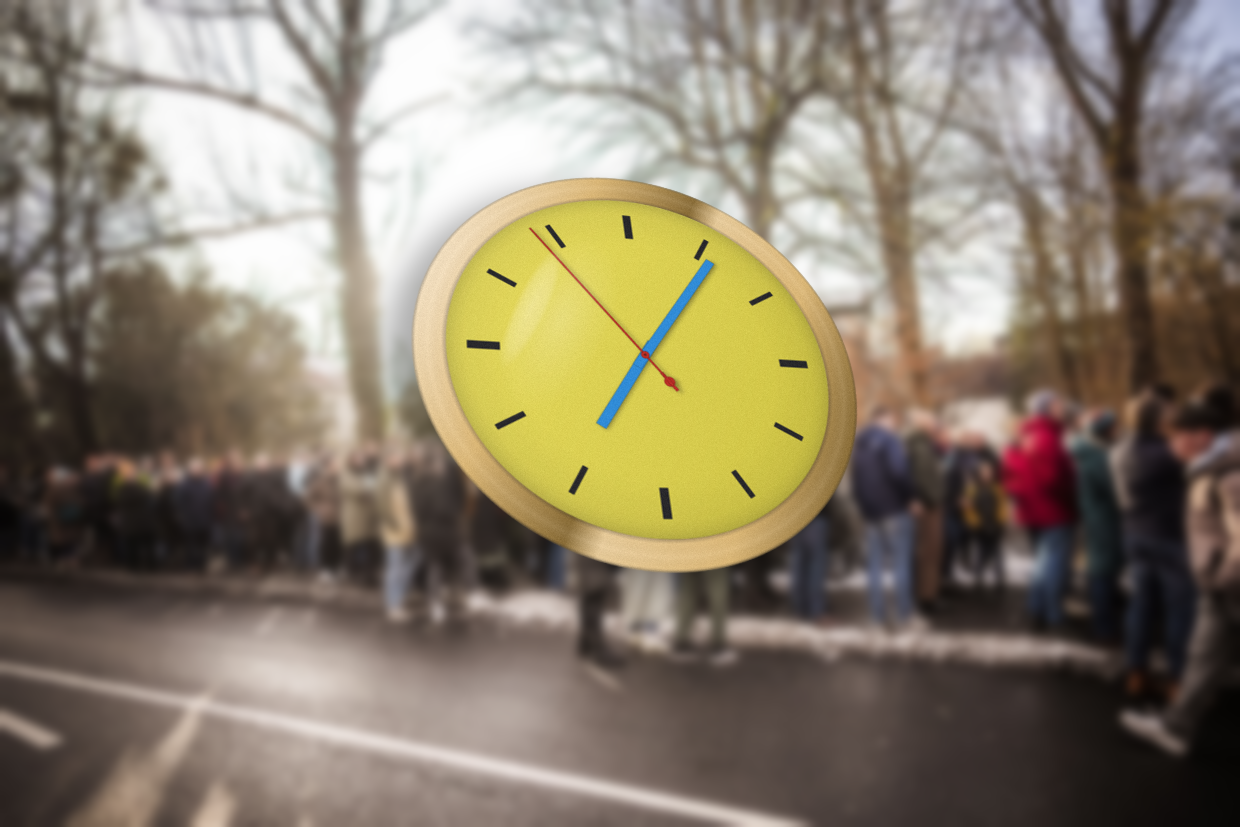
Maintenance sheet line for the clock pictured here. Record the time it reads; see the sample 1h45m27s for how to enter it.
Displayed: 7h05m54s
